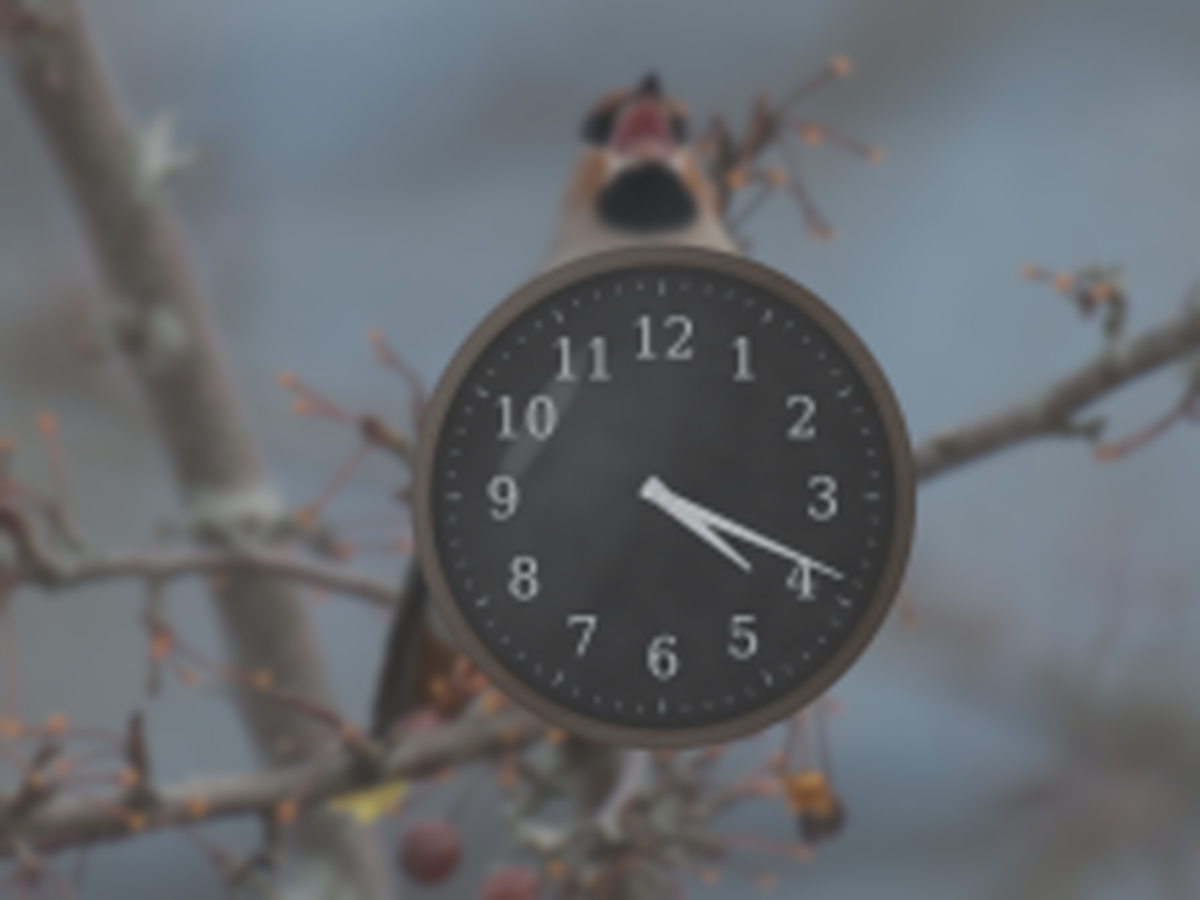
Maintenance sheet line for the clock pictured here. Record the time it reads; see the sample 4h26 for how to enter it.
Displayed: 4h19
